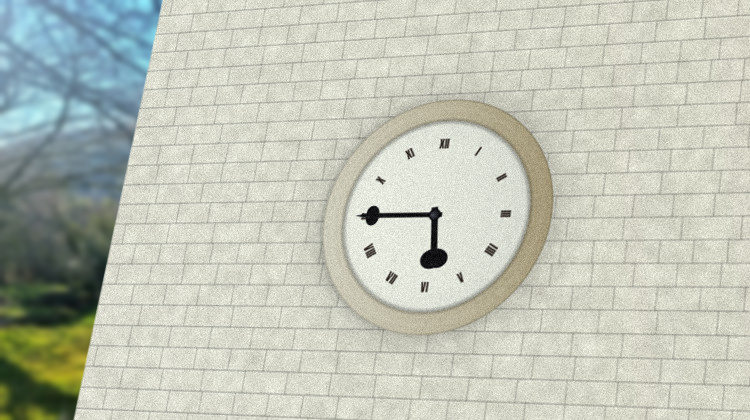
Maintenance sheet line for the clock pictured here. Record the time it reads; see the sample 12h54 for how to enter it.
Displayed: 5h45
